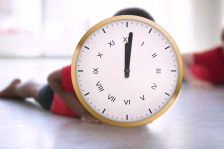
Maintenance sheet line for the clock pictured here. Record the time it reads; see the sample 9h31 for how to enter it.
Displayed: 12h01
